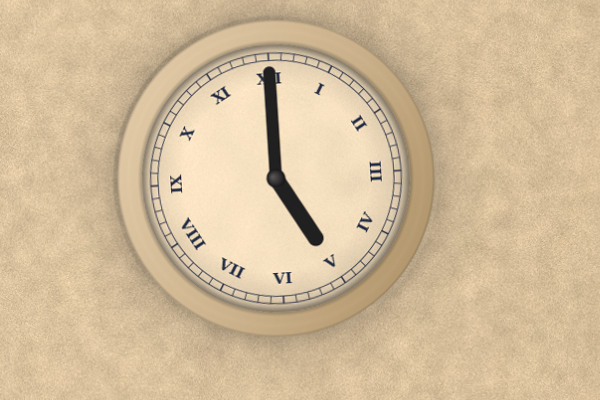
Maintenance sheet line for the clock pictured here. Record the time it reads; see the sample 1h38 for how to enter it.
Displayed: 5h00
